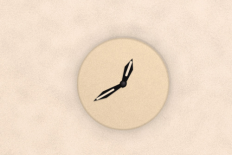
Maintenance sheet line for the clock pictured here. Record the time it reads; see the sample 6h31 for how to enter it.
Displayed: 12h40
